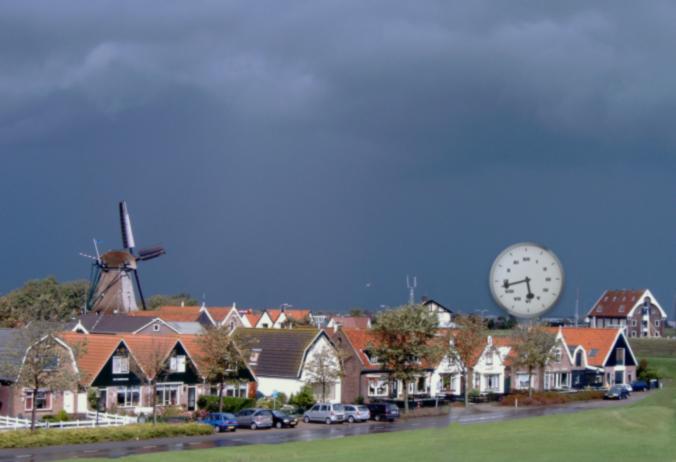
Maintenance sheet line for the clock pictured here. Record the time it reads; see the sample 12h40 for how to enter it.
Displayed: 5h43
